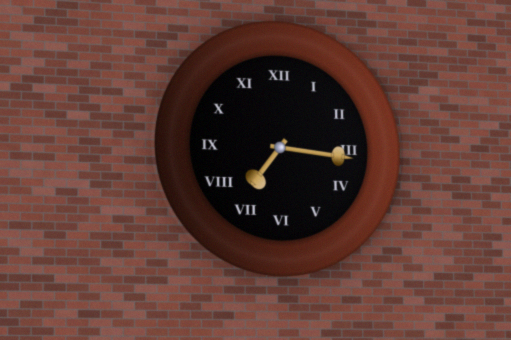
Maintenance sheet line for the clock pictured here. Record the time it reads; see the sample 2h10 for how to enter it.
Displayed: 7h16
